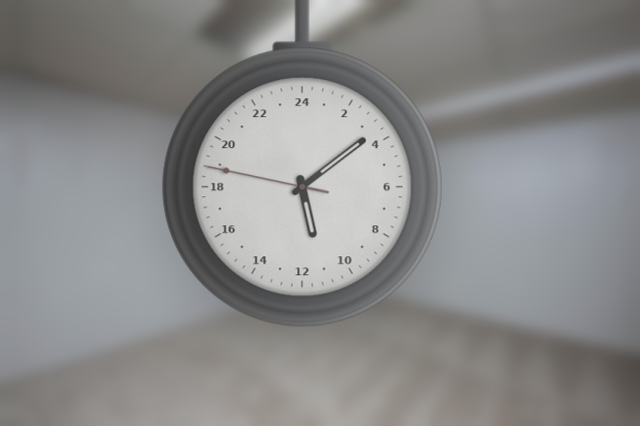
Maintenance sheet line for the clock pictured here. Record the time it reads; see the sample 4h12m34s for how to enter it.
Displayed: 11h08m47s
